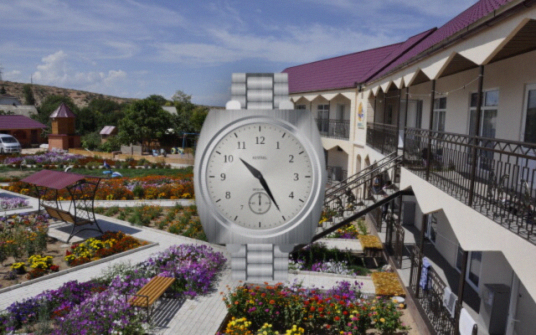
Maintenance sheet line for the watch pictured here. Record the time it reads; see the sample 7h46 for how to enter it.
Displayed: 10h25
